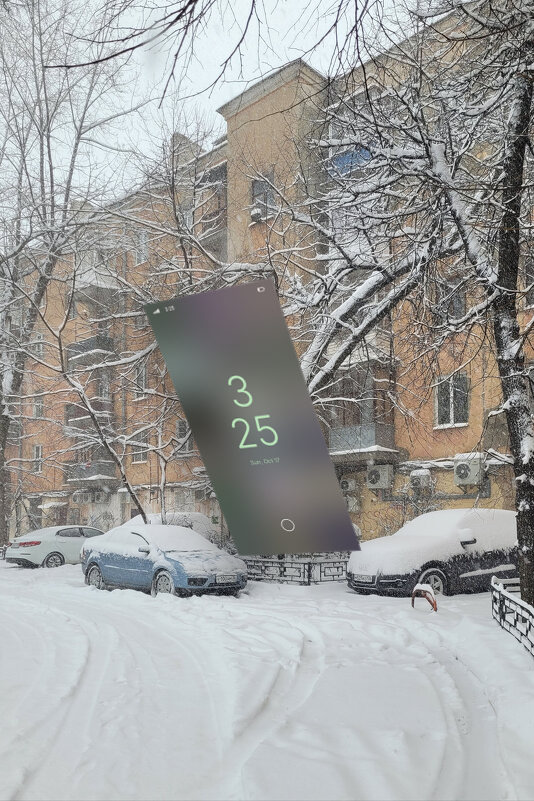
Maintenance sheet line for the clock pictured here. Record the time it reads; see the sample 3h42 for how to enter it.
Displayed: 3h25
